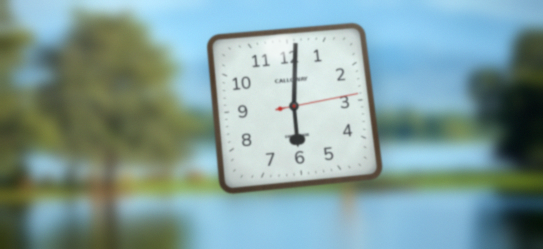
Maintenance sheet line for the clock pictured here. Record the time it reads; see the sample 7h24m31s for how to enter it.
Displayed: 6h01m14s
